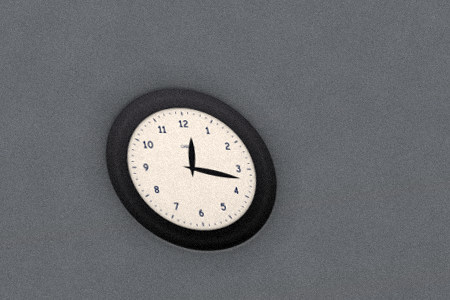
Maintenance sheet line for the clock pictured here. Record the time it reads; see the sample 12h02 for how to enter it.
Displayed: 12h17
